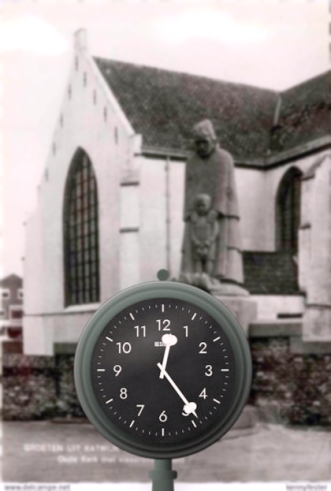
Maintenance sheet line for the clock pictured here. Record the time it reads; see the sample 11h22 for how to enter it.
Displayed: 12h24
